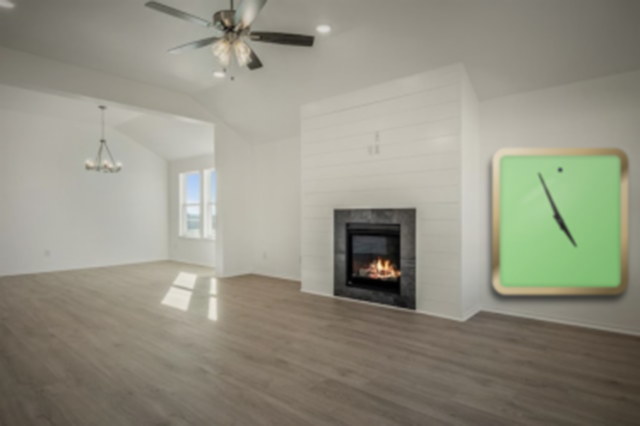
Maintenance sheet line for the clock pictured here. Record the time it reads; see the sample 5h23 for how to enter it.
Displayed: 4h56
